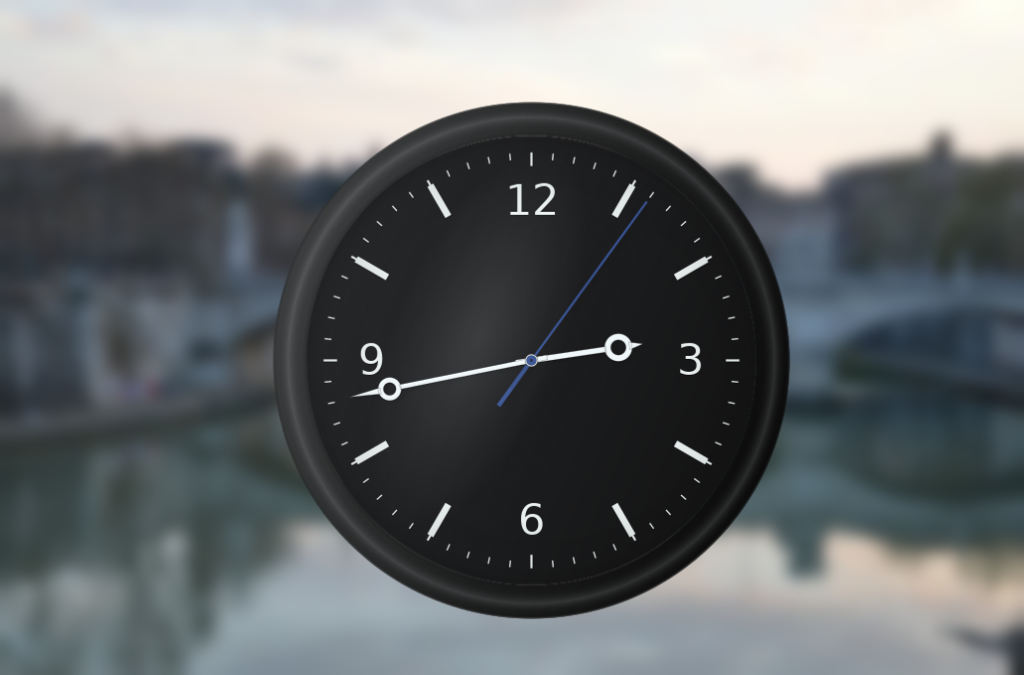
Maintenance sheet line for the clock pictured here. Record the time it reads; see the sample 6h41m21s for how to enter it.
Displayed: 2h43m06s
